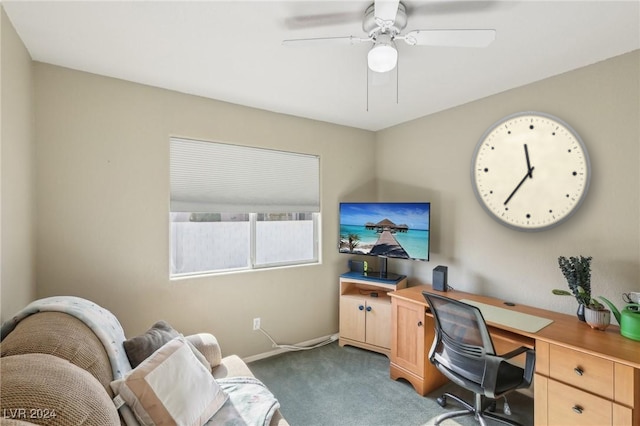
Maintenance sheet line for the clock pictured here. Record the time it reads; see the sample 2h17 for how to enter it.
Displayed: 11h36
